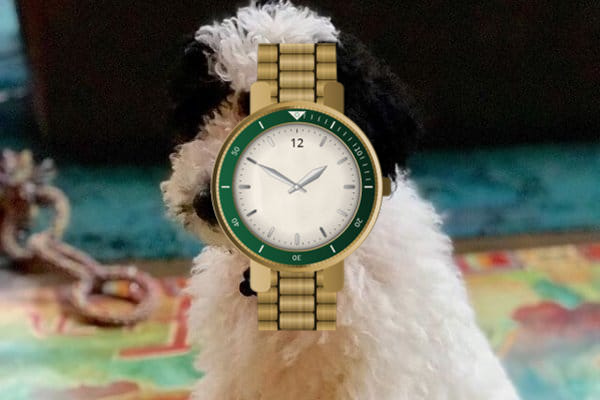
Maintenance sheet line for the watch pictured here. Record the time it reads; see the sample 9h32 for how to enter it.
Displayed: 1h50
